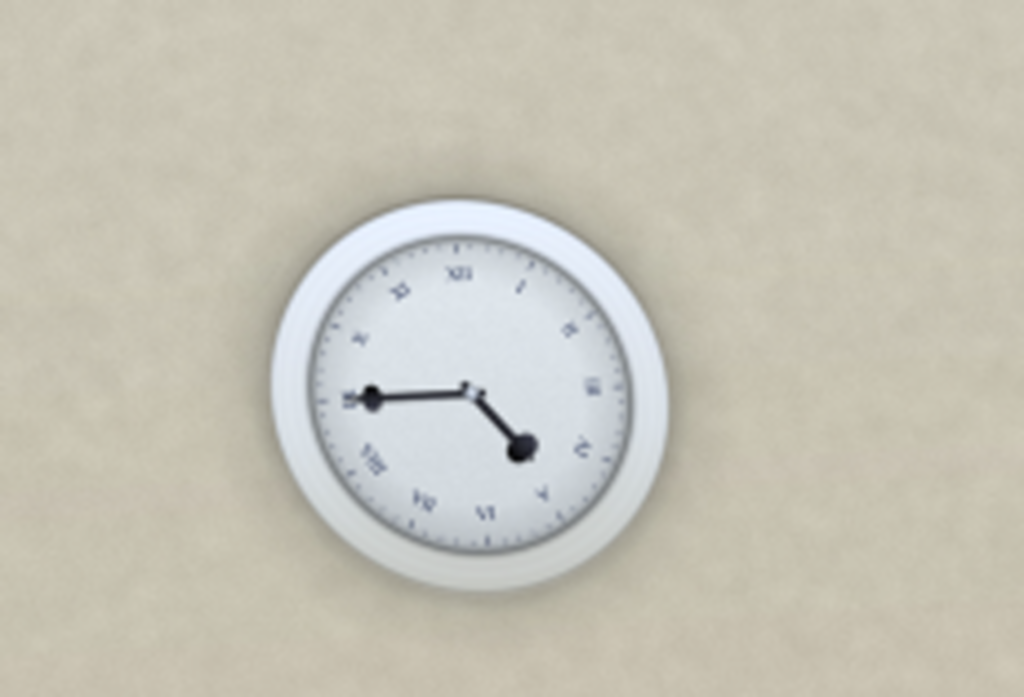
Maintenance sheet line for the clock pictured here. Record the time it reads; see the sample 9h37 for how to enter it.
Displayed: 4h45
